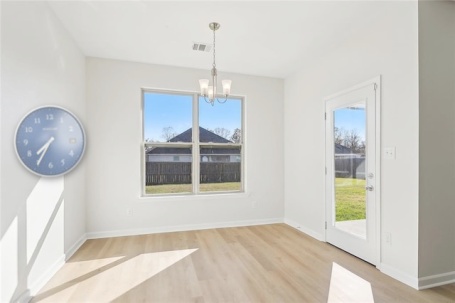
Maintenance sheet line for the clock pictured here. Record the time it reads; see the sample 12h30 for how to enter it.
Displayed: 7h35
